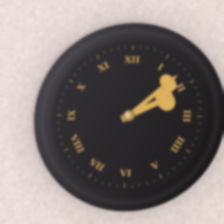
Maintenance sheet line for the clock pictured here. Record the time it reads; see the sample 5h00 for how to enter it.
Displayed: 2h08
